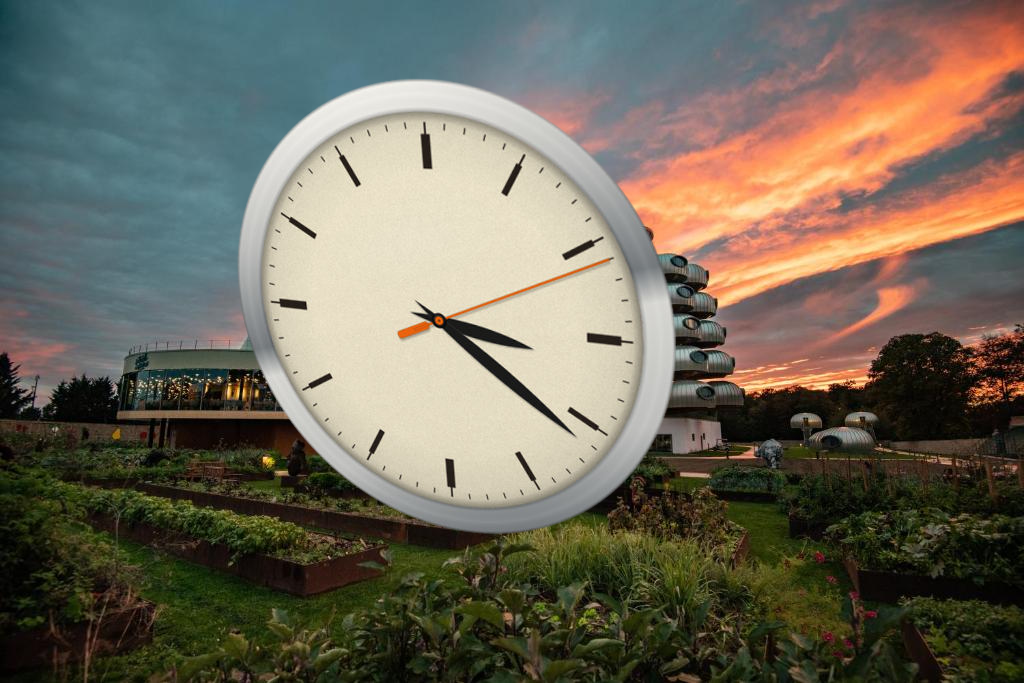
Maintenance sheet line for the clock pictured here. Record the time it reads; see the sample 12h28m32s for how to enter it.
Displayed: 3h21m11s
